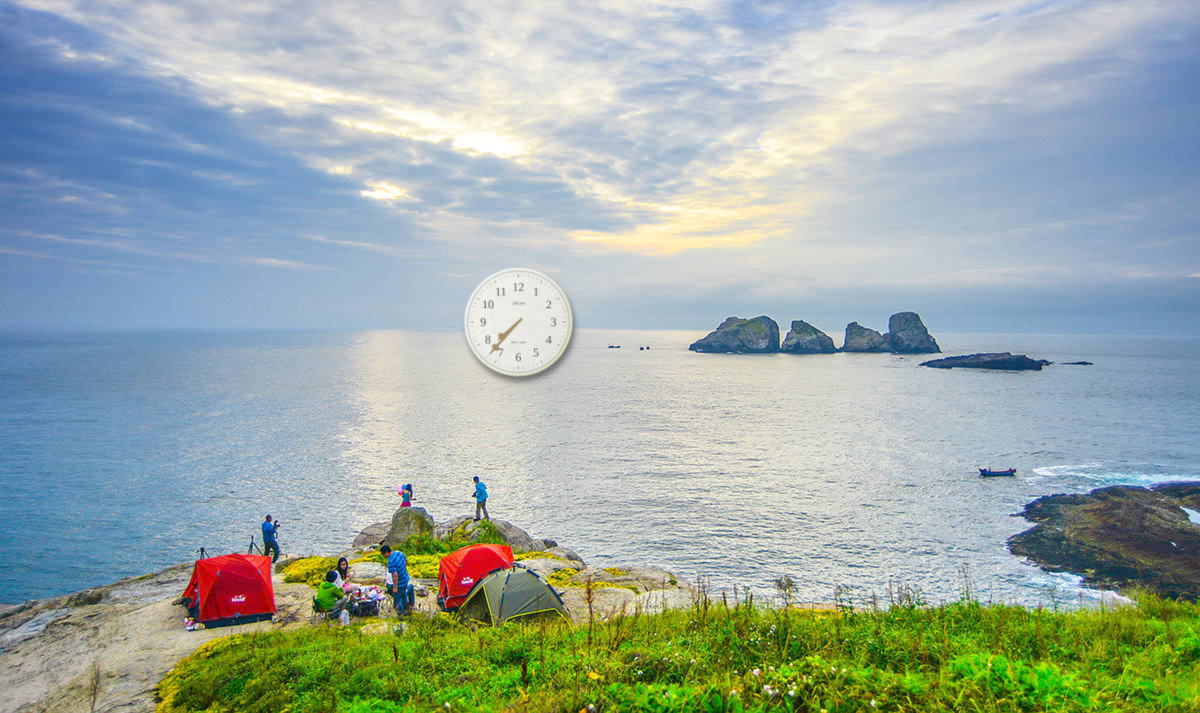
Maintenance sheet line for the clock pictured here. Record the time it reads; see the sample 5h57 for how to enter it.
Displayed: 7h37
